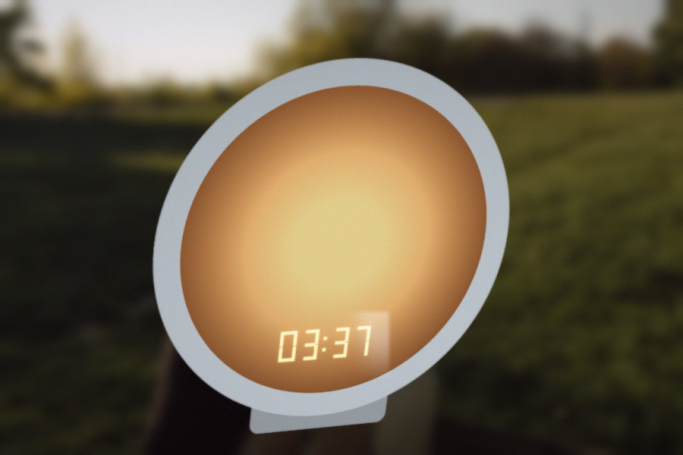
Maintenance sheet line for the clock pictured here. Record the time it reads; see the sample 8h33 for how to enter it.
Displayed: 3h37
